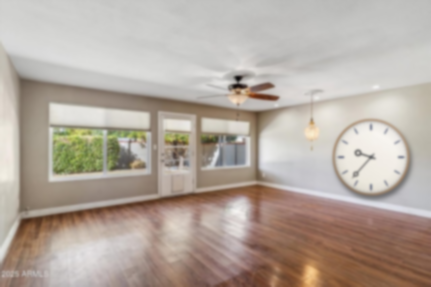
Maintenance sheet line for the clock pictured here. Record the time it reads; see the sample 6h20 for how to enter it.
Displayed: 9h37
